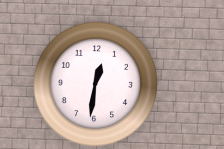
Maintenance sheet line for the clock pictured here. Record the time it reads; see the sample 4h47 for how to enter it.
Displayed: 12h31
